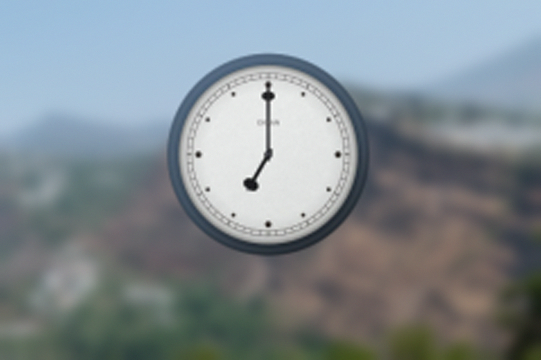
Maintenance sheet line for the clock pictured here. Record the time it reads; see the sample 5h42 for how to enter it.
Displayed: 7h00
